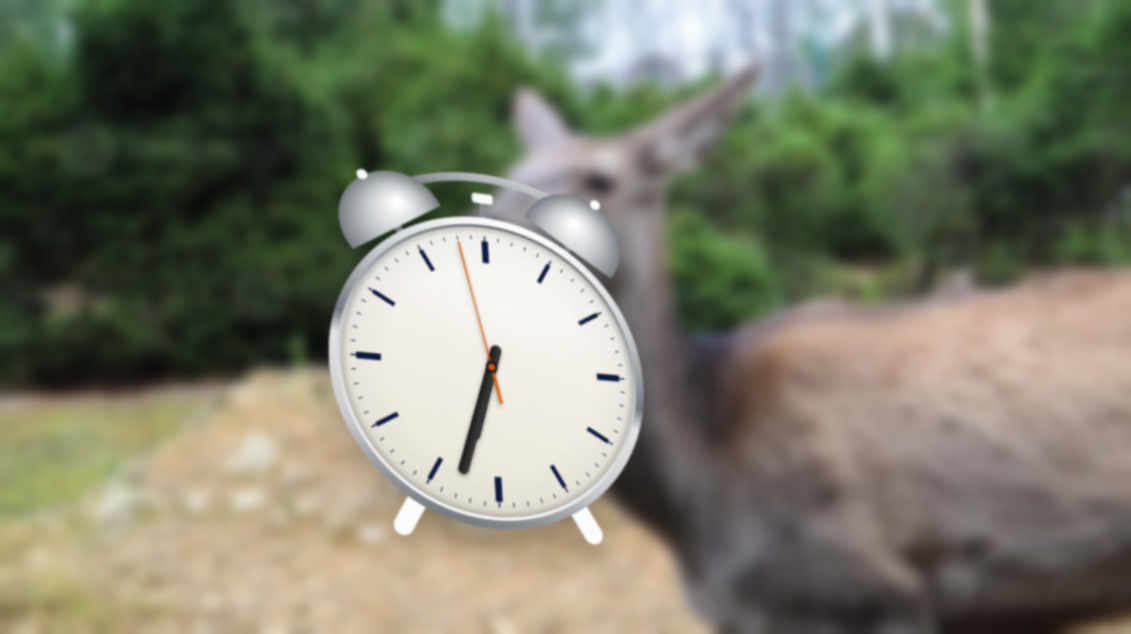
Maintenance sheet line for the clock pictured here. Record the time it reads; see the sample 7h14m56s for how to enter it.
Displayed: 6h32m58s
